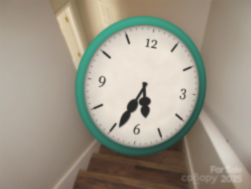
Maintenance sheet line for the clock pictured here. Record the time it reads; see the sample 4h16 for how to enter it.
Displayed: 5h34
